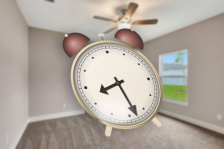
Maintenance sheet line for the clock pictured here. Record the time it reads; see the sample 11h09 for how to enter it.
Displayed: 8h28
